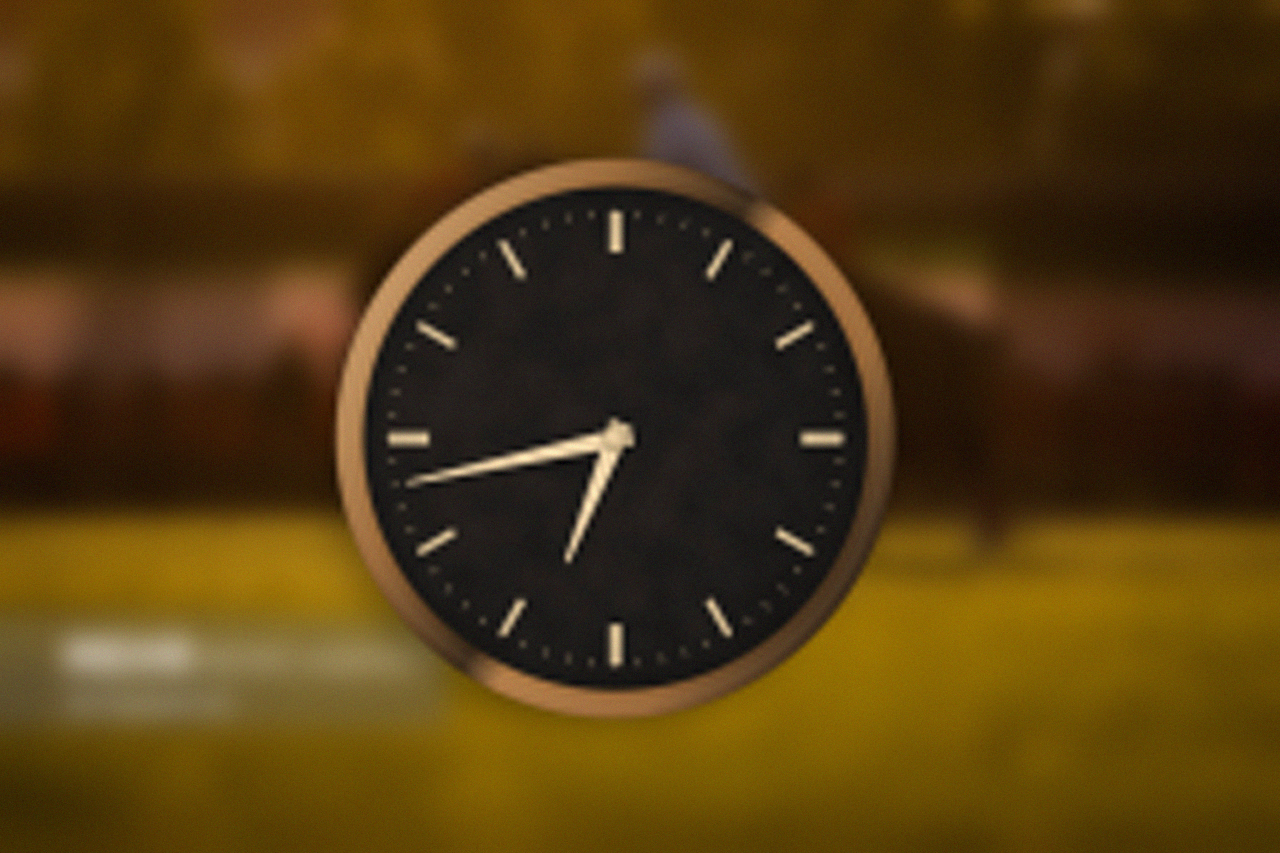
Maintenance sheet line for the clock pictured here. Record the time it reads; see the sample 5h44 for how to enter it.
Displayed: 6h43
